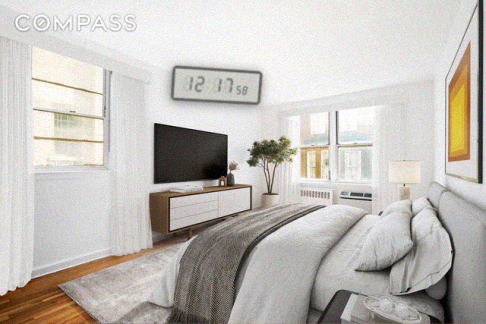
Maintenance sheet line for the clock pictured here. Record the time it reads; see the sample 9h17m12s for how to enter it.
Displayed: 12h17m58s
